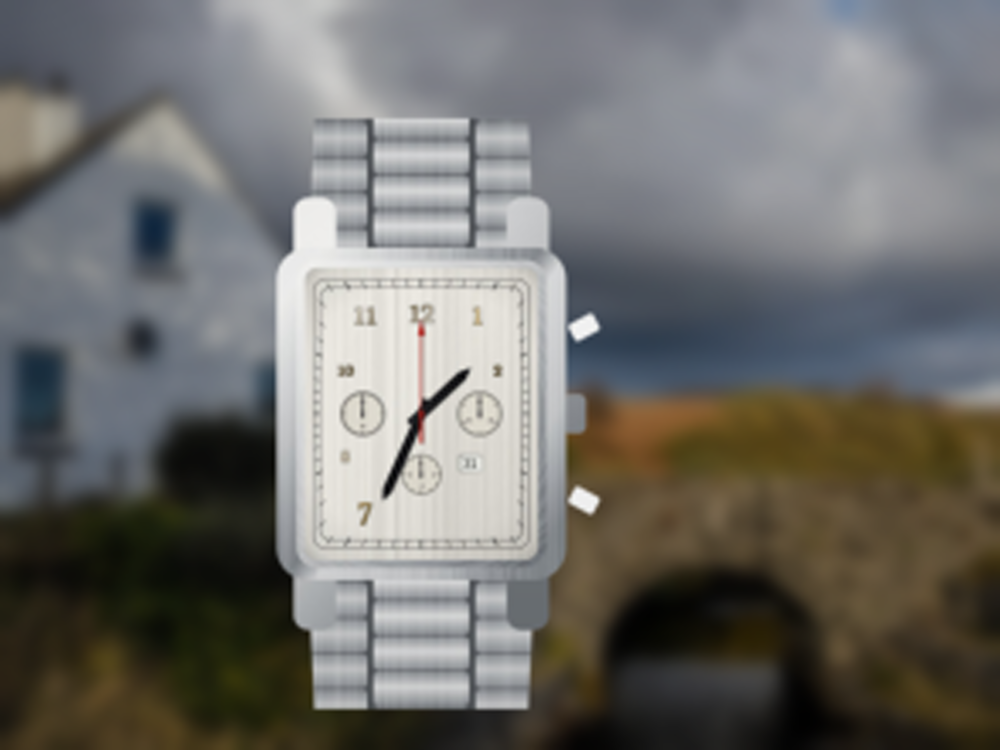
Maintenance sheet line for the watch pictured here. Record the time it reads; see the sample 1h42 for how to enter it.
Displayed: 1h34
